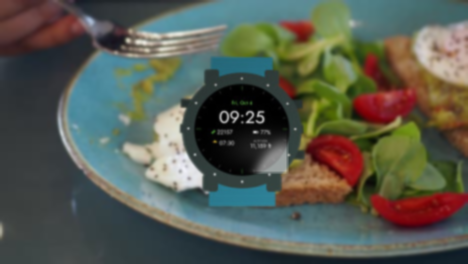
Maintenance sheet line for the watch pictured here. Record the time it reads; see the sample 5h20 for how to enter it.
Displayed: 9h25
